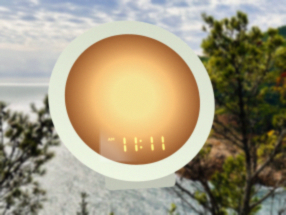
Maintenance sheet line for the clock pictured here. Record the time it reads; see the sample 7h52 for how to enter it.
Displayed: 11h11
